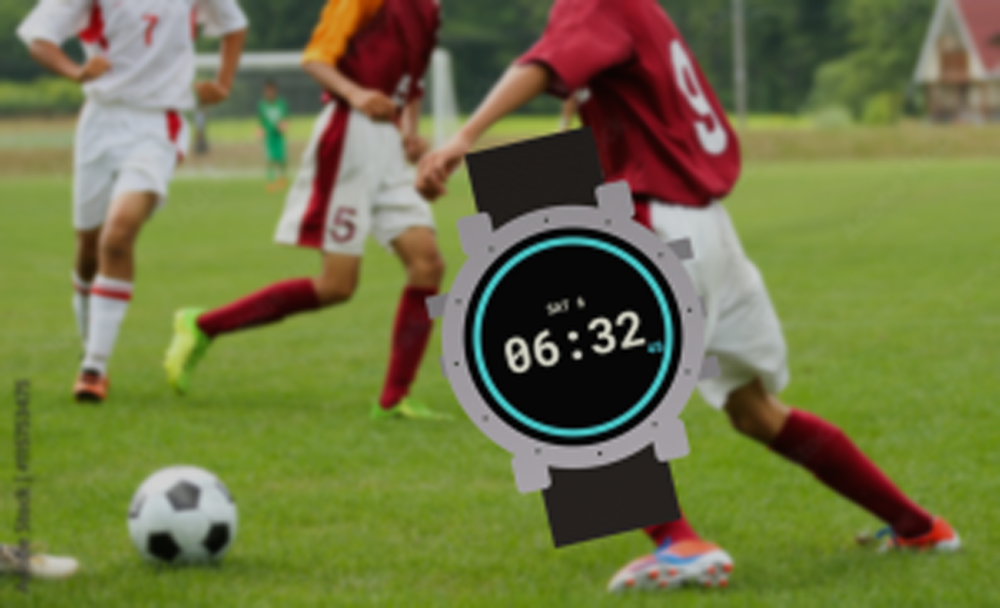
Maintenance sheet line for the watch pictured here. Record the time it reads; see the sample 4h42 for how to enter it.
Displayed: 6h32
